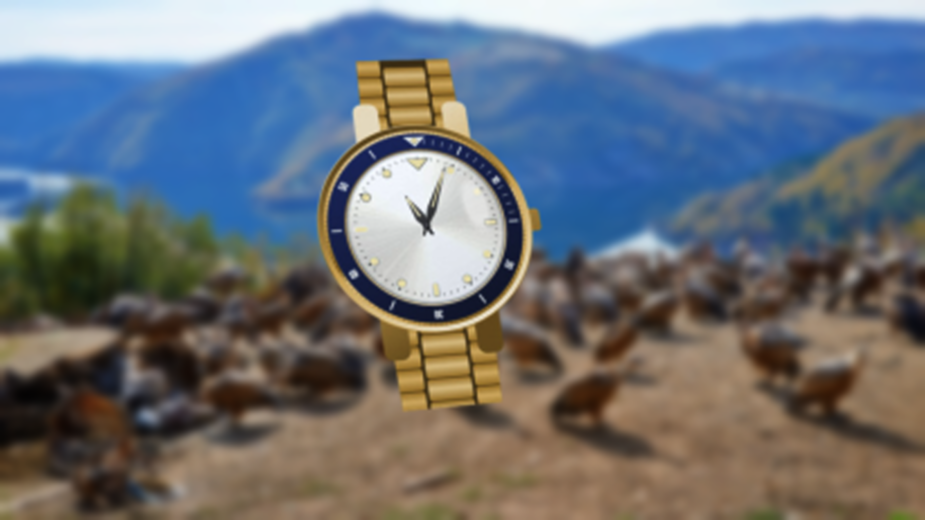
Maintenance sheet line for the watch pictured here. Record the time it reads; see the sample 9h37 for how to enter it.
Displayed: 11h04
